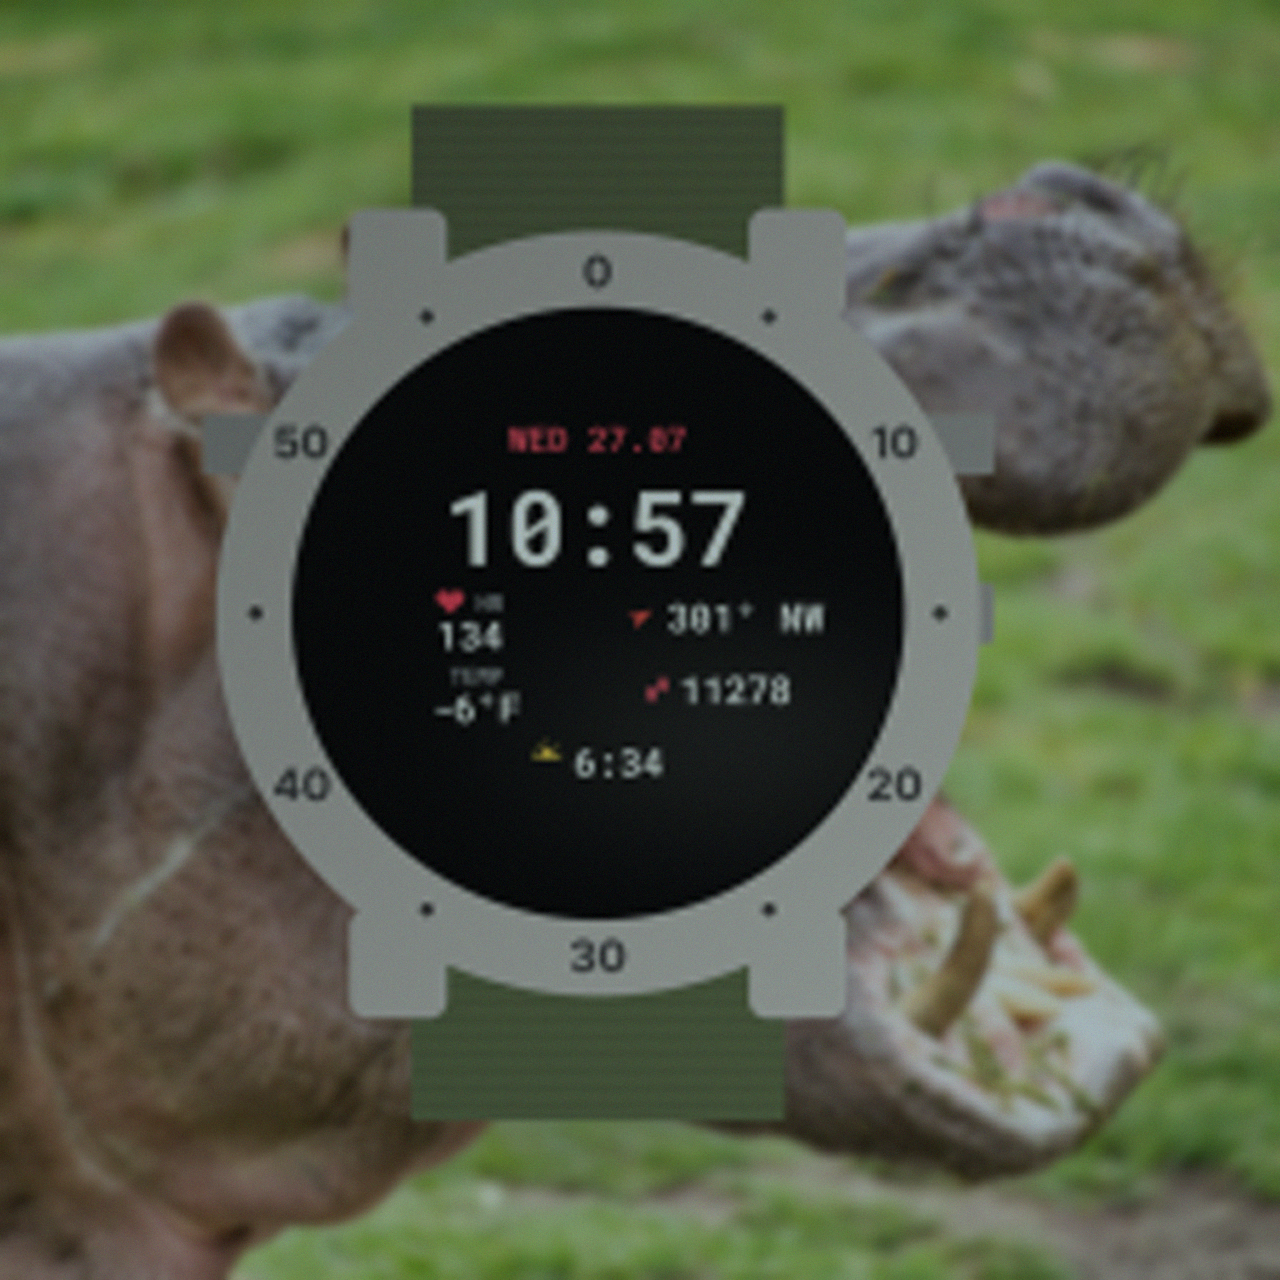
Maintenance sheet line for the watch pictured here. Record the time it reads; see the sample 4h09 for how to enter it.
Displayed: 10h57
